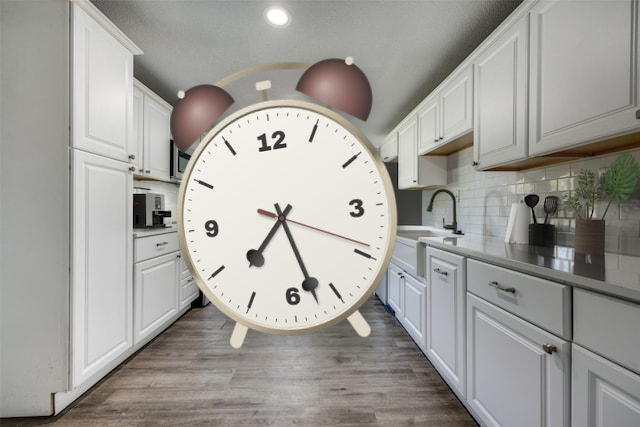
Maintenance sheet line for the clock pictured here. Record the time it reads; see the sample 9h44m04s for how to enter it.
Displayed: 7h27m19s
